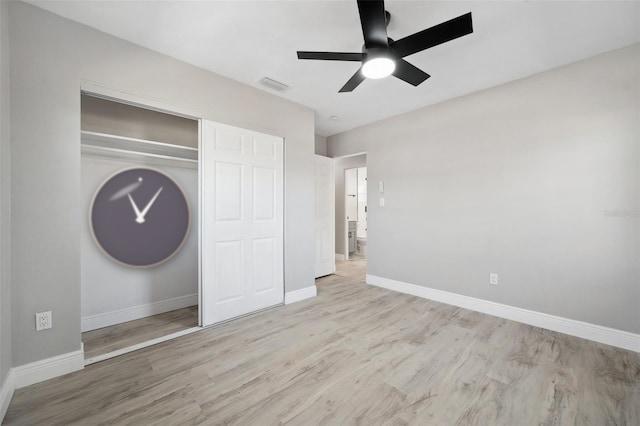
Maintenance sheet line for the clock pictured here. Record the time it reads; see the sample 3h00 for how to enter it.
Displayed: 11h06
